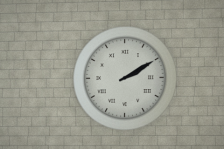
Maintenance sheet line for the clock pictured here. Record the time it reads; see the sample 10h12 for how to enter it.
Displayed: 2h10
